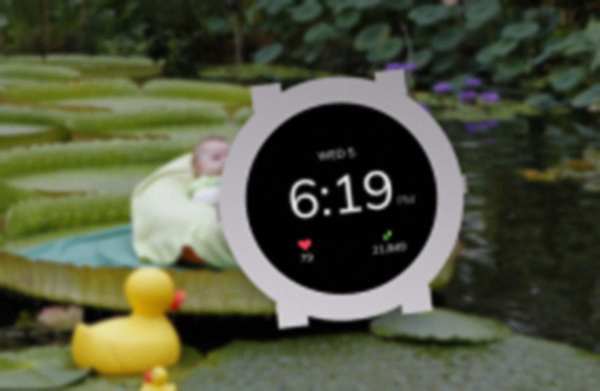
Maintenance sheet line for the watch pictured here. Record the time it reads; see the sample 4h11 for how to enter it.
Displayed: 6h19
